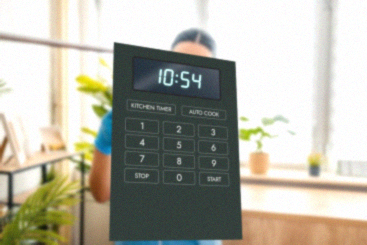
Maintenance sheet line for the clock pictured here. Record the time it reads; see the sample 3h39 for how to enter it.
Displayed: 10h54
